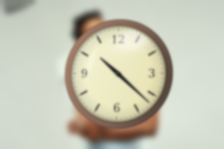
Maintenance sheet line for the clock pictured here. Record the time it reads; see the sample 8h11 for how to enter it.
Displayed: 10h22
